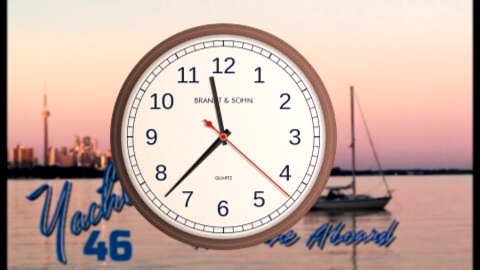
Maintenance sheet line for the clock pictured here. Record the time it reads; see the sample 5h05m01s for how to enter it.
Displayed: 11h37m22s
